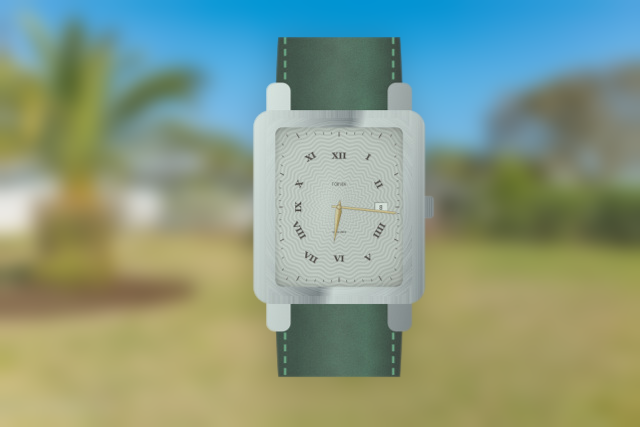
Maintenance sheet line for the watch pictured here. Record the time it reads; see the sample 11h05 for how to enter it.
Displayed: 6h16
